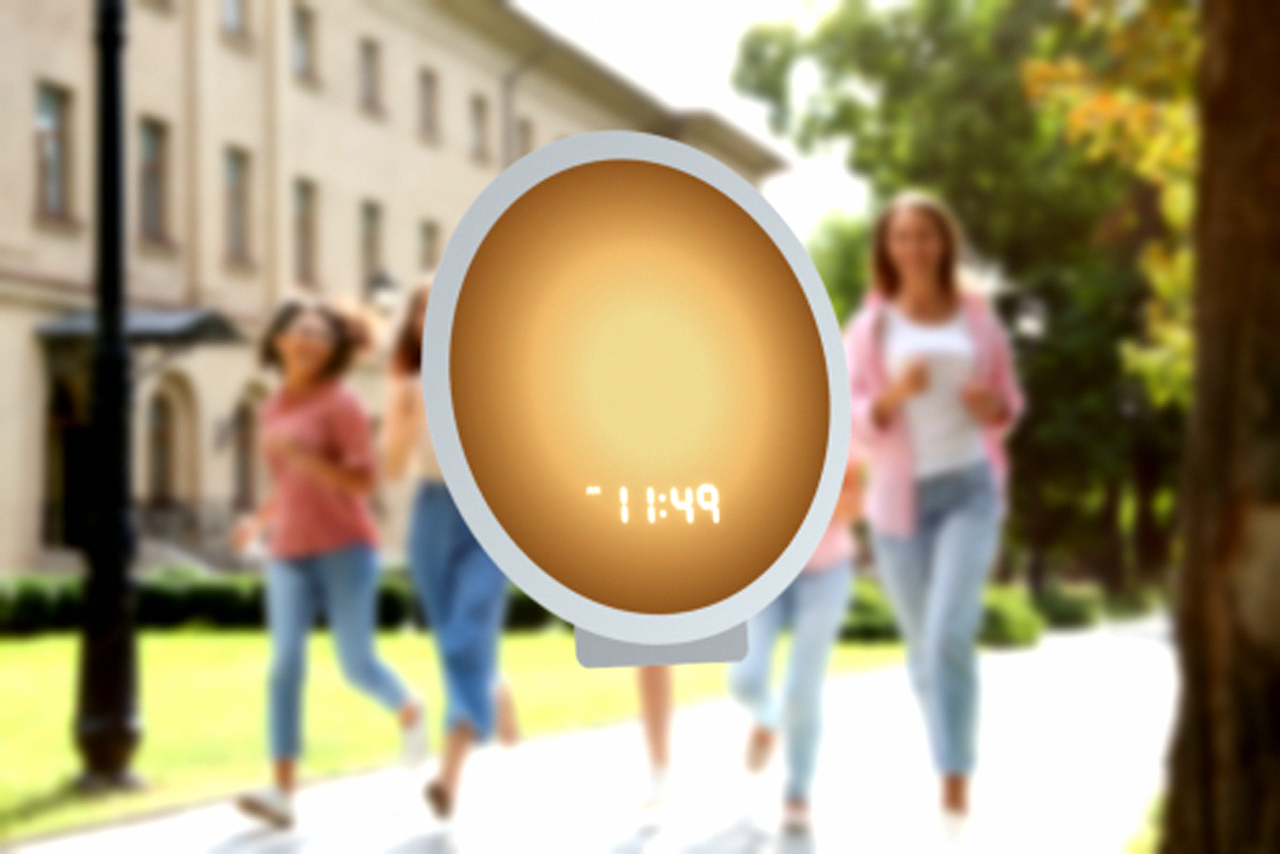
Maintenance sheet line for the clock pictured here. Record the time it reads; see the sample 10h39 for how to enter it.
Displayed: 11h49
